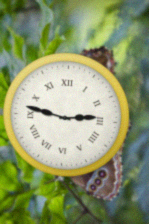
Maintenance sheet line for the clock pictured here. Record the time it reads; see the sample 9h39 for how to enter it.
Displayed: 2h47
